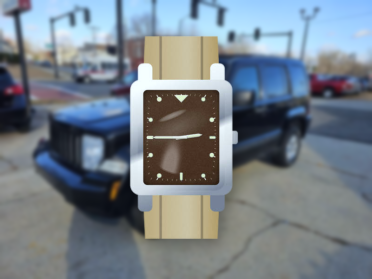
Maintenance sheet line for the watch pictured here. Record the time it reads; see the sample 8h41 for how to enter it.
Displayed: 2h45
